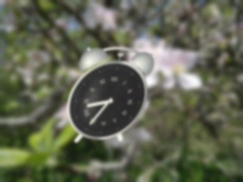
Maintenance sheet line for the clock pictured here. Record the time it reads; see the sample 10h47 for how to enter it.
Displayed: 8h35
